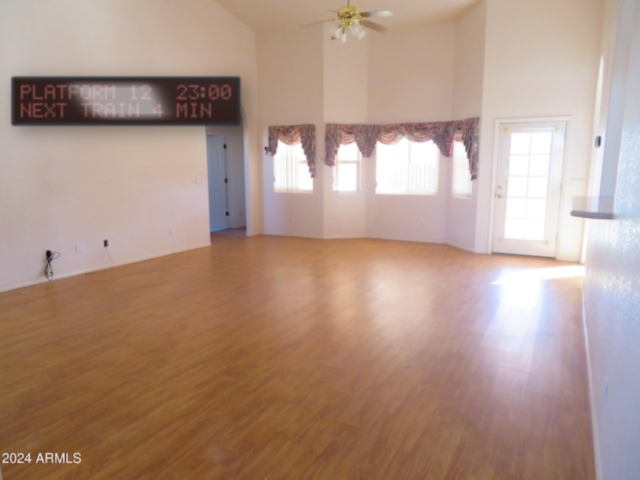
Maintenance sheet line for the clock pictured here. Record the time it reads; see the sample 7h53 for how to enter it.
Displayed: 23h00
